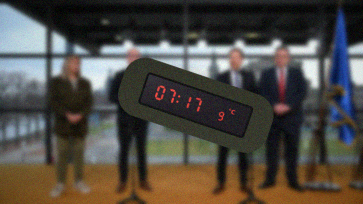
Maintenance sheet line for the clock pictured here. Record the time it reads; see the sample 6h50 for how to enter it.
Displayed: 7h17
